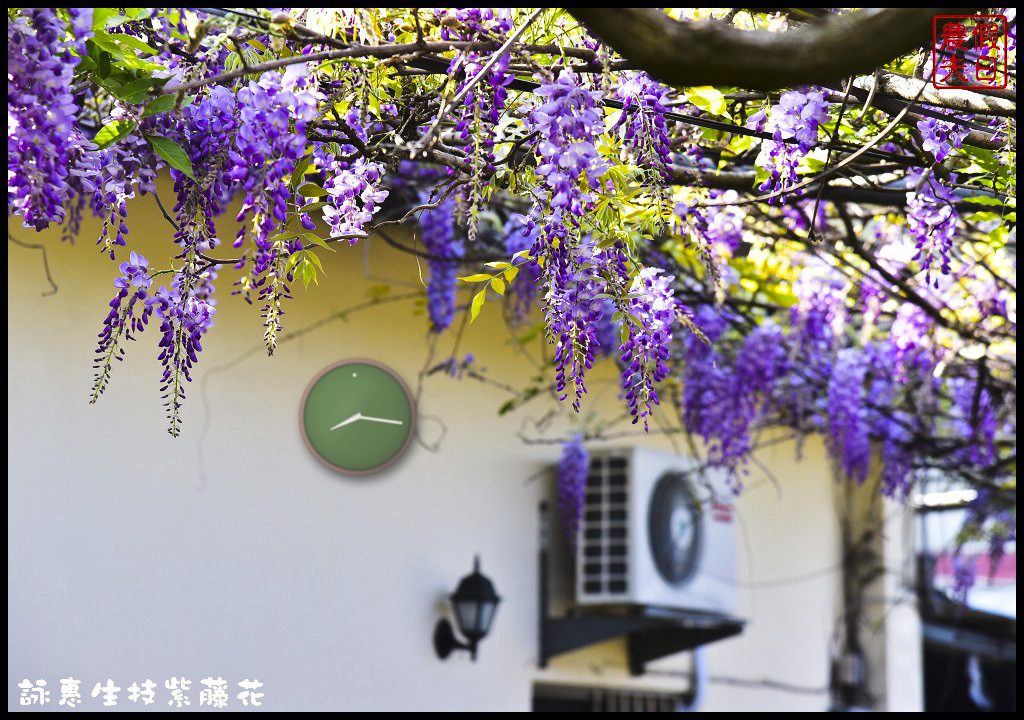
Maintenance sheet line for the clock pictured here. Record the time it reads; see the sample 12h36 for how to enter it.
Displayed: 8h17
